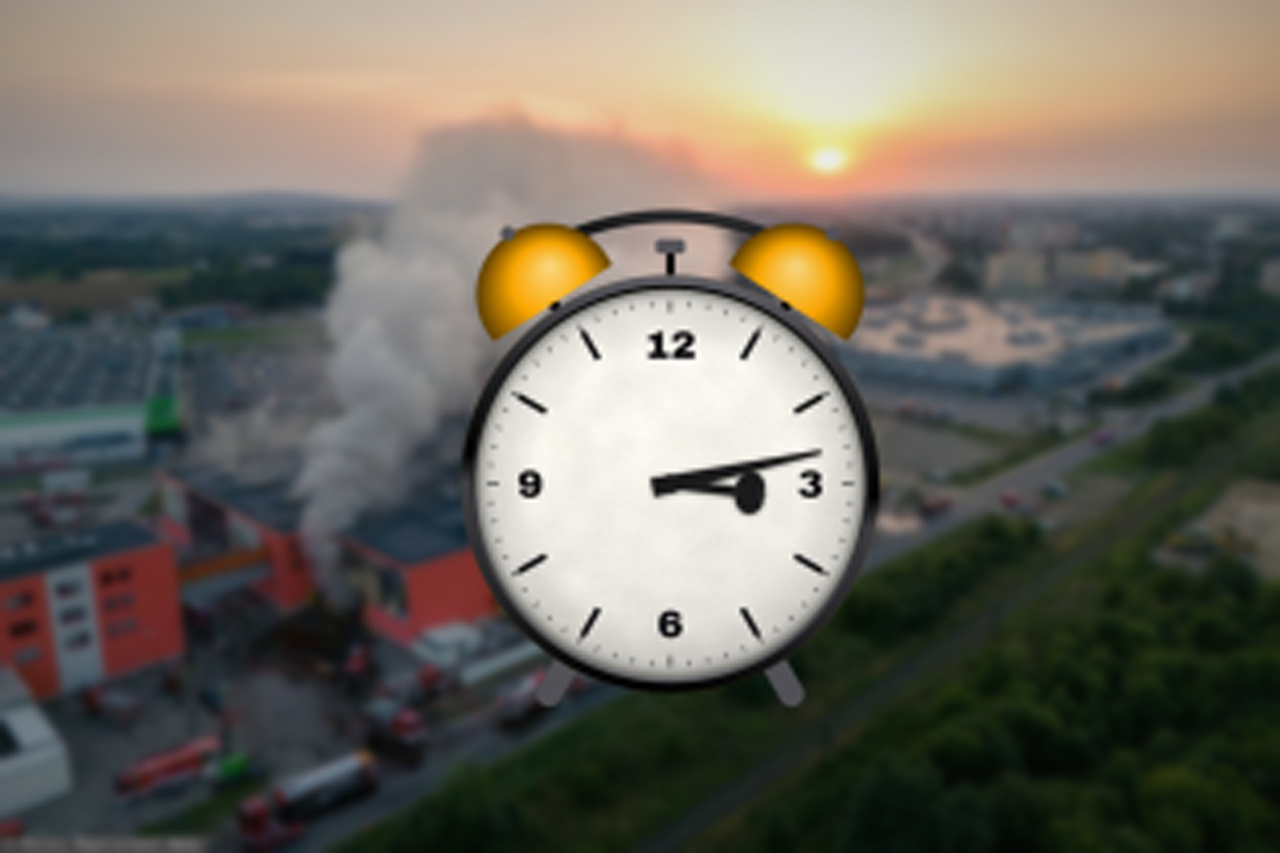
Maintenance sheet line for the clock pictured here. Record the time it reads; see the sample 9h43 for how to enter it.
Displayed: 3h13
